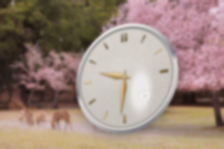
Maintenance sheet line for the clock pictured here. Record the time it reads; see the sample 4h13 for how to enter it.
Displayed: 9h31
